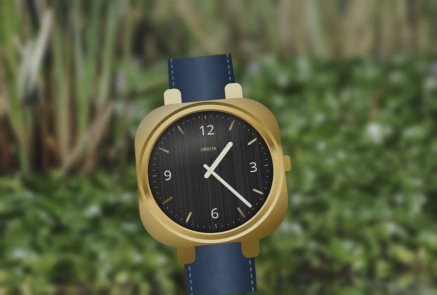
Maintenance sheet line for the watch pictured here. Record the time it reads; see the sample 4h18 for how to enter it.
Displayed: 1h23
